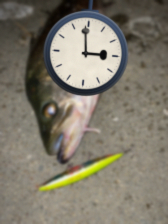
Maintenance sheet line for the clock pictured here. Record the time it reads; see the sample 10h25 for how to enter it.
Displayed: 2h59
